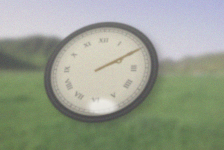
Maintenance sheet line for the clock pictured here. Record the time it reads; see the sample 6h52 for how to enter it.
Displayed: 2h10
